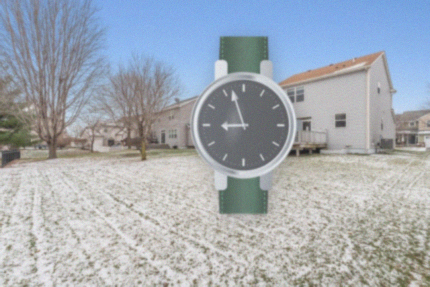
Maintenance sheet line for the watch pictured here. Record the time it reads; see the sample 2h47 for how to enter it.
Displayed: 8h57
